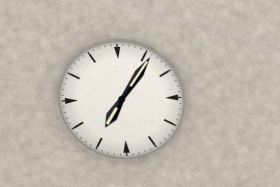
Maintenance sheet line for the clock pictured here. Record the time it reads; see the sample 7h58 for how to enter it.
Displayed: 7h06
